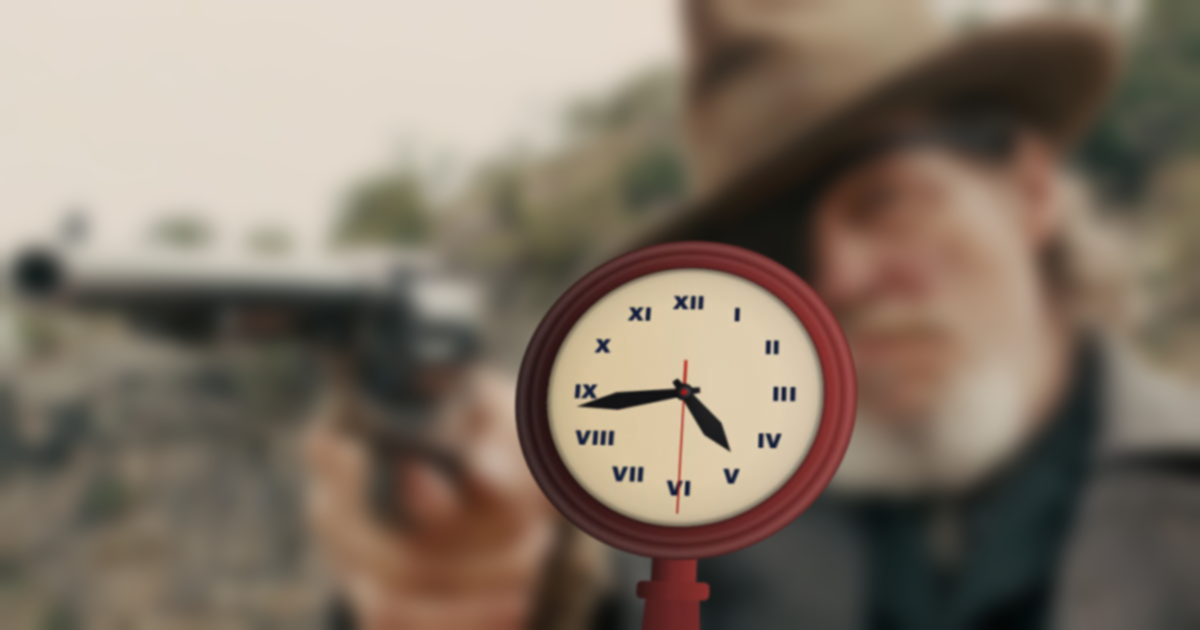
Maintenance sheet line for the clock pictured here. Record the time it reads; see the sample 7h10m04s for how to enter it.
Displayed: 4h43m30s
